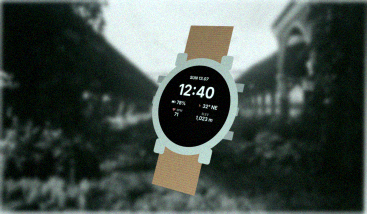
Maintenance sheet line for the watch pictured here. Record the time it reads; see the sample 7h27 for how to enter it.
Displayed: 12h40
